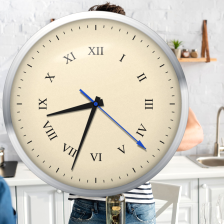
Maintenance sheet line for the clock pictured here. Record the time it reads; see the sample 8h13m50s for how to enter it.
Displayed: 8h33m22s
